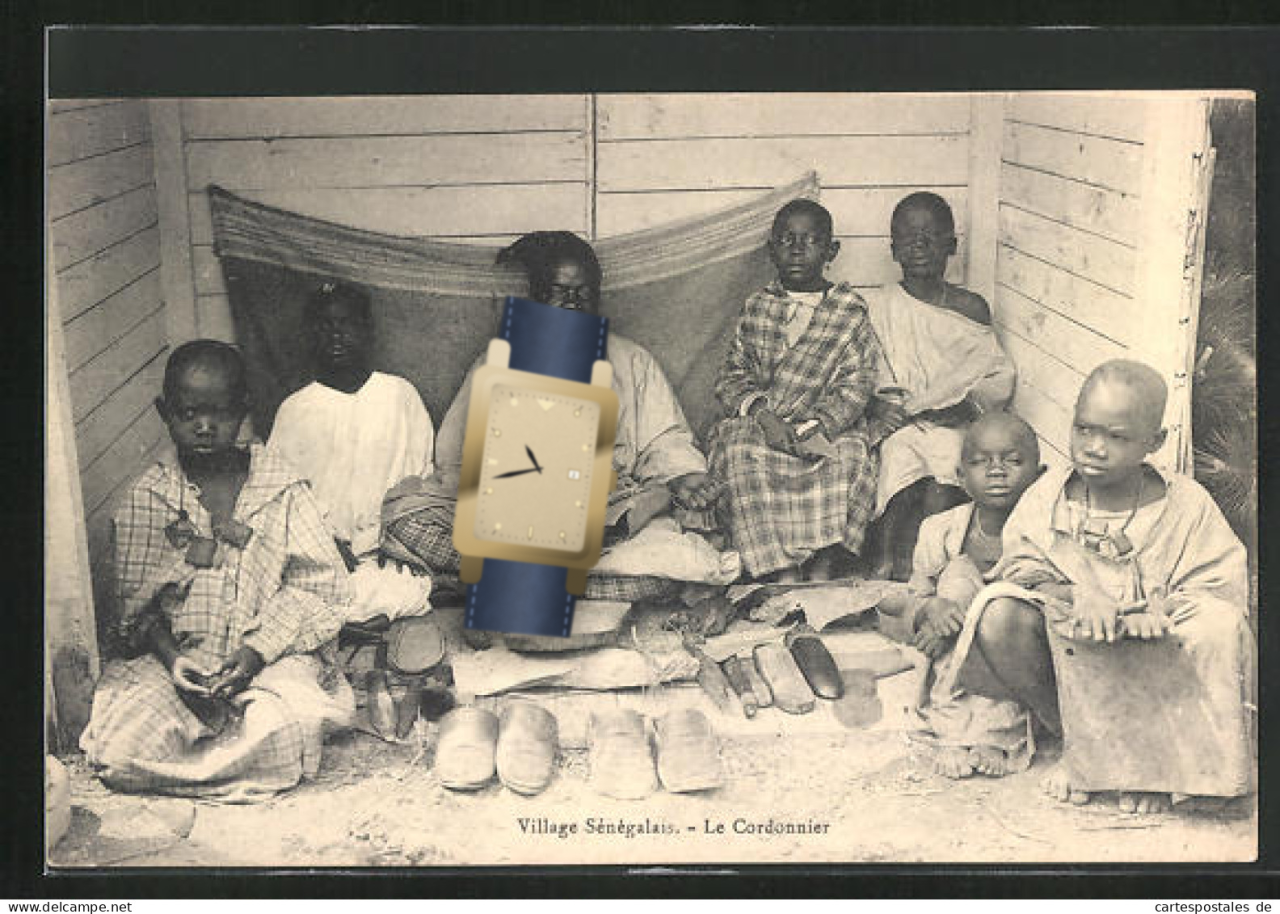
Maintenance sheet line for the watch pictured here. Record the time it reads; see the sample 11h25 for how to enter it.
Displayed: 10h42
